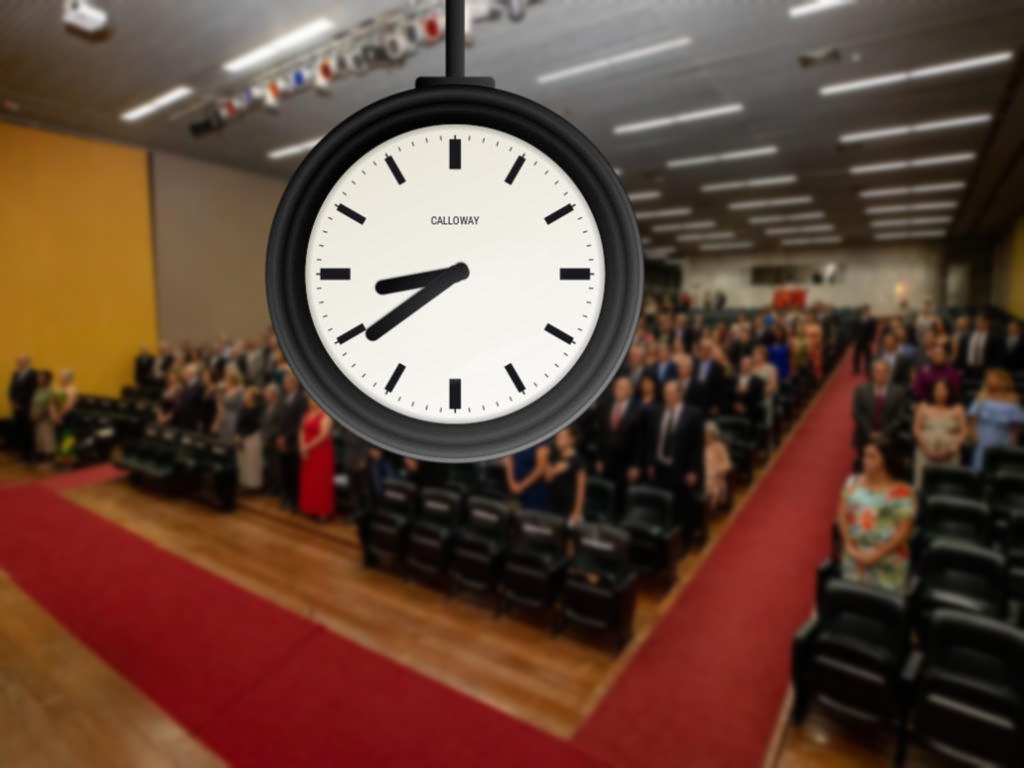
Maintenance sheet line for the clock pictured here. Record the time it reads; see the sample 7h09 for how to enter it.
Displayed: 8h39
